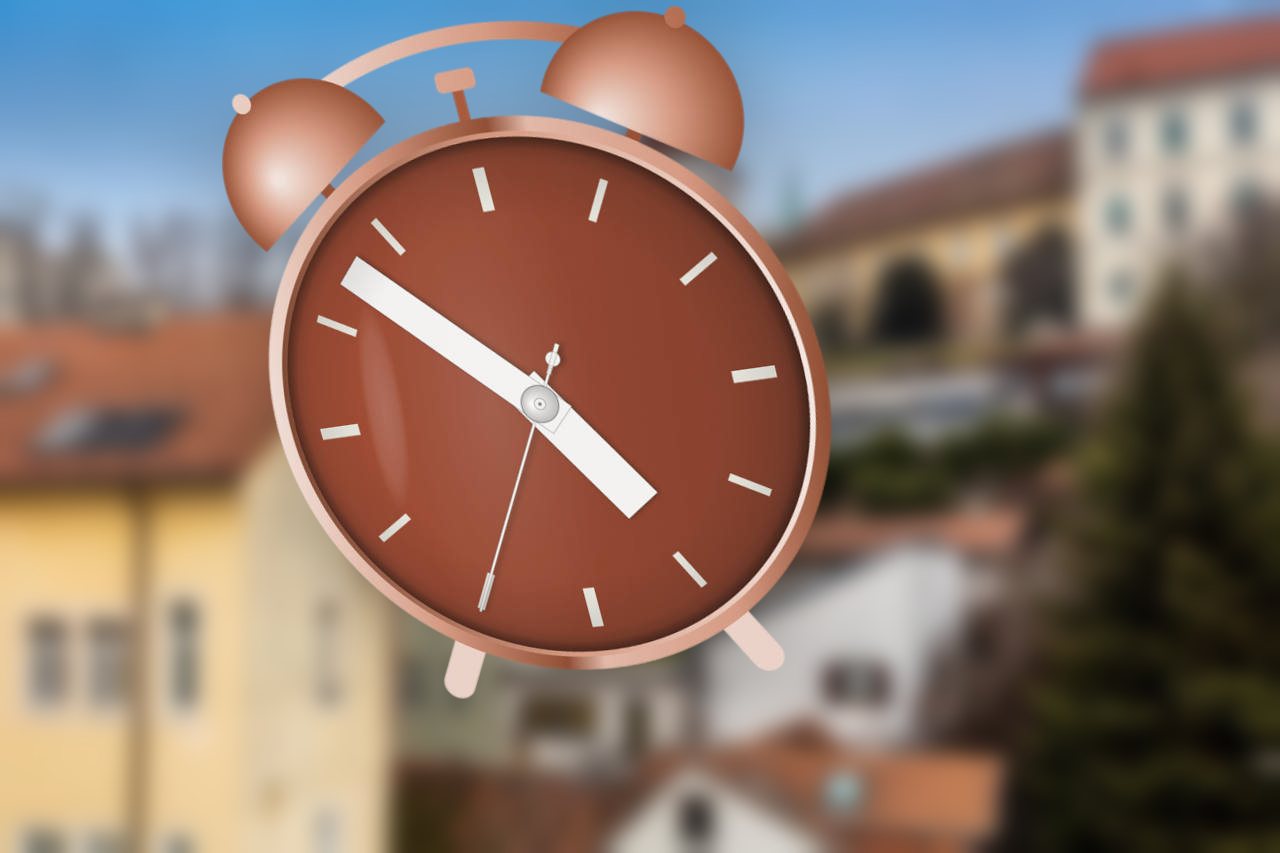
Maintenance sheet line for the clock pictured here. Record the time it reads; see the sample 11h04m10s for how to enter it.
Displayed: 4h52m35s
